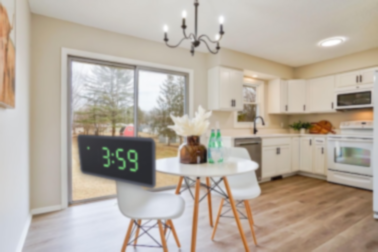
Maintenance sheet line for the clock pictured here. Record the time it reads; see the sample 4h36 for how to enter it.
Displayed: 3h59
